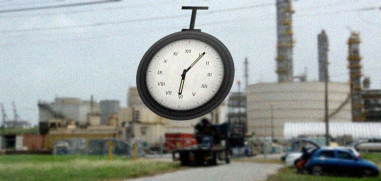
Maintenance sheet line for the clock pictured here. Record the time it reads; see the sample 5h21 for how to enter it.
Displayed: 6h06
